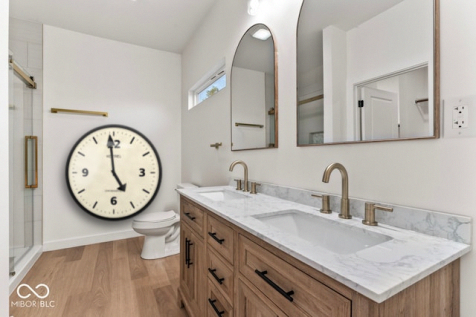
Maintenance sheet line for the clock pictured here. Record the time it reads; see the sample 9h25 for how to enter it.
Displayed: 4h59
